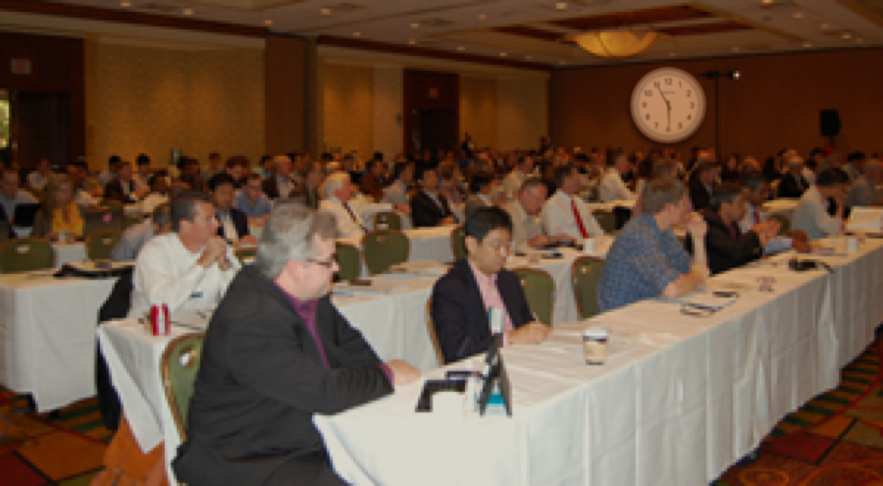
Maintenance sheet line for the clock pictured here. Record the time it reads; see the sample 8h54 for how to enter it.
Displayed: 5h55
